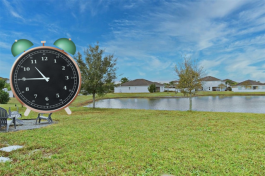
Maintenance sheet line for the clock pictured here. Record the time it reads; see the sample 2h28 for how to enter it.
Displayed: 10h45
